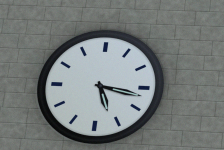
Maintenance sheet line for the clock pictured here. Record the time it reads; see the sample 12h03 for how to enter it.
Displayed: 5h17
